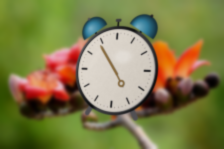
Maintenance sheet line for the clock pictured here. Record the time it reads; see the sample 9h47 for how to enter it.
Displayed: 4h54
